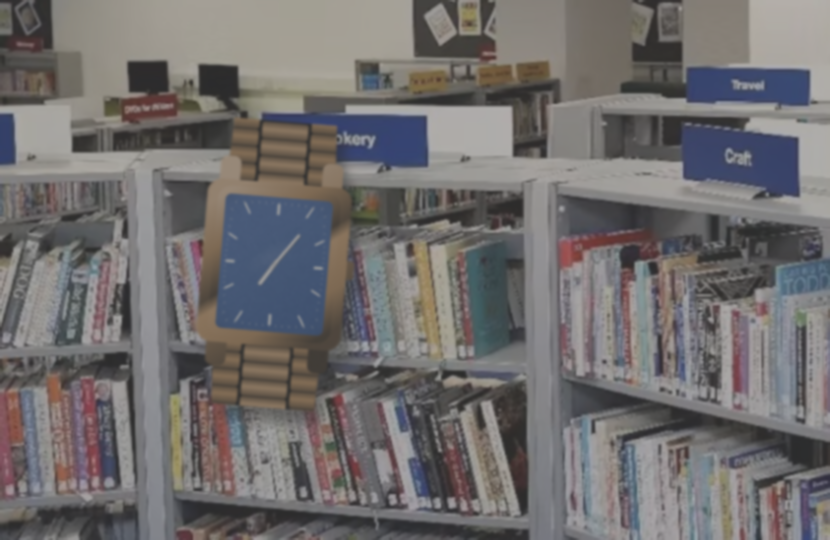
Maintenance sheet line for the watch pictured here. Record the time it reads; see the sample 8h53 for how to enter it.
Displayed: 7h06
